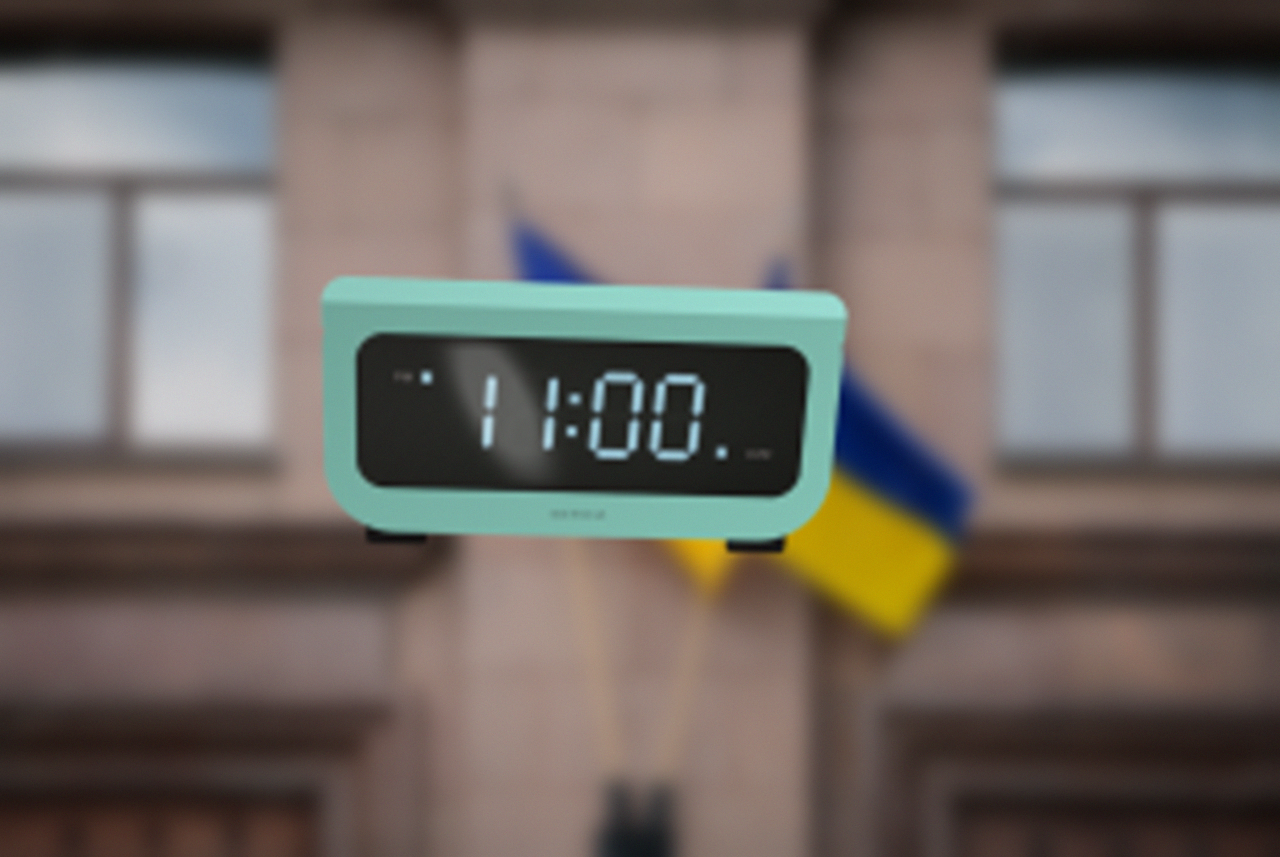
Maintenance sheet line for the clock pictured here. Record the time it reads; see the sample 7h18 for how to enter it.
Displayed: 11h00
